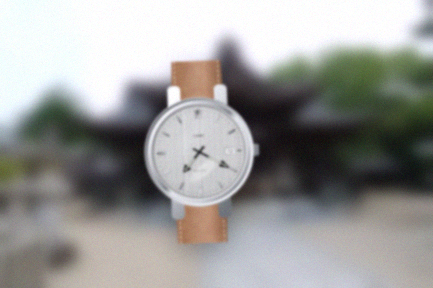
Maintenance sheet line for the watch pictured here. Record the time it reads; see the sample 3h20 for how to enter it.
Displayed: 7h20
